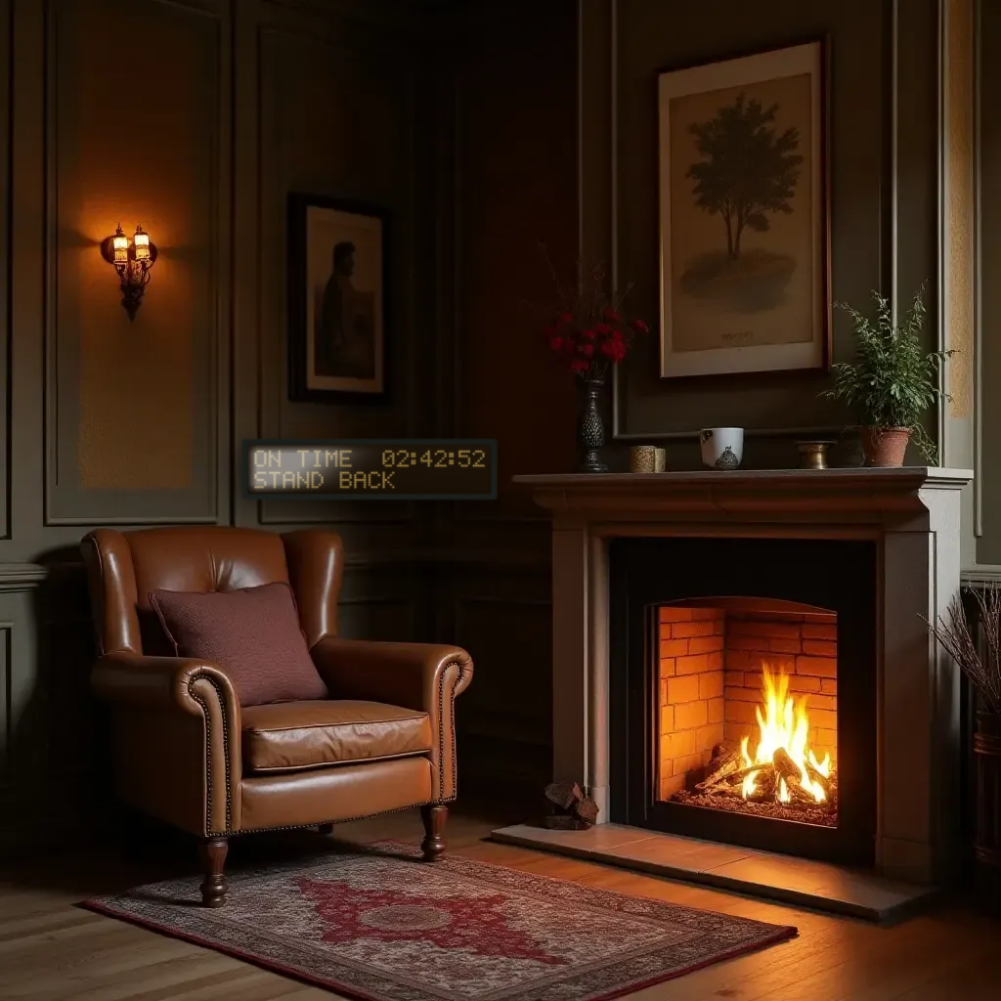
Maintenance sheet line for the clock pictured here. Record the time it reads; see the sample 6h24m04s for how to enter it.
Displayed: 2h42m52s
